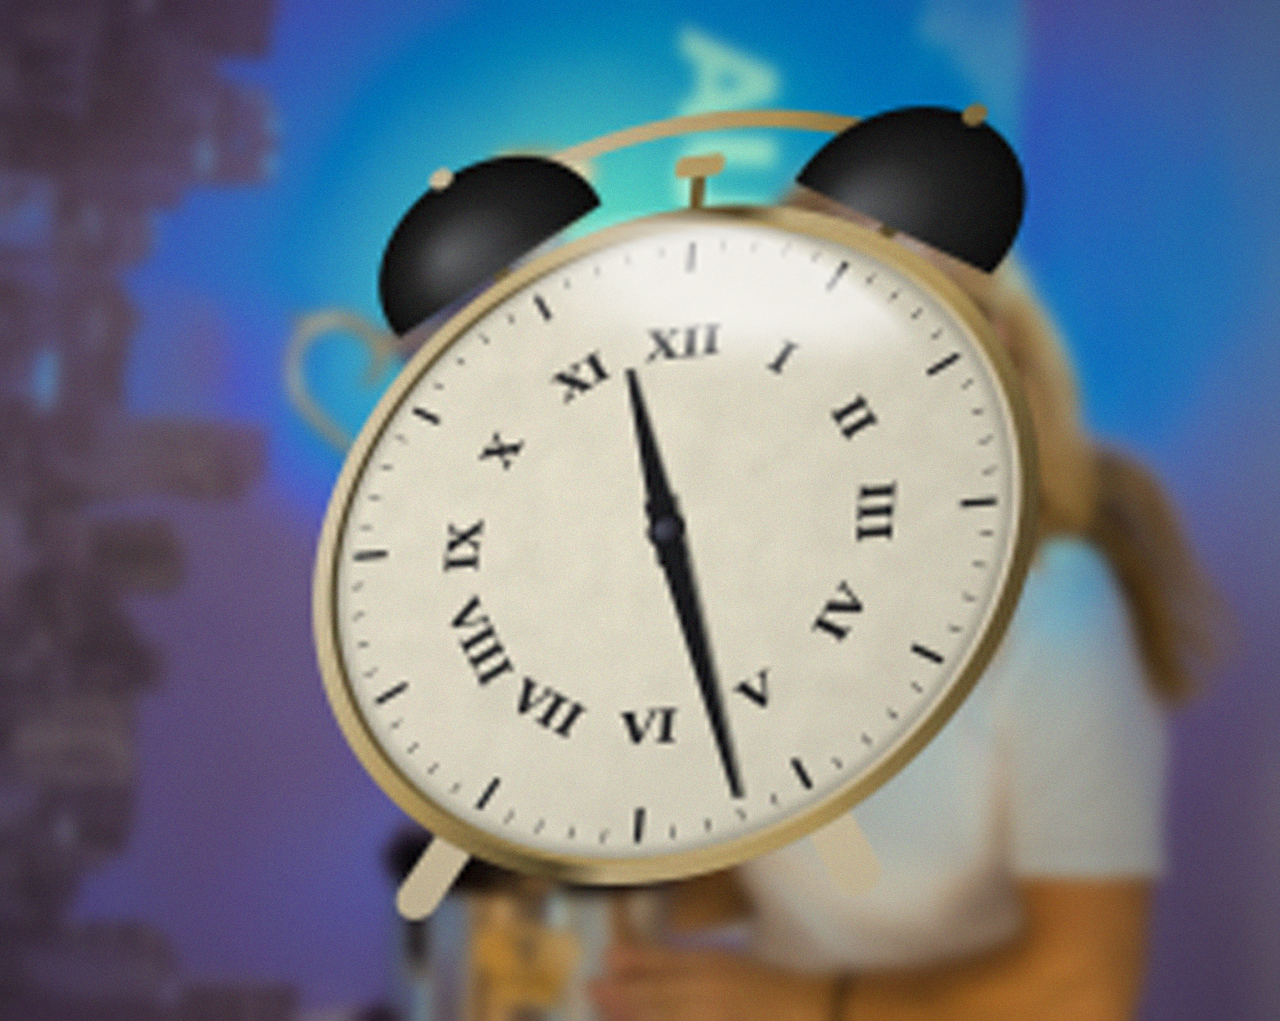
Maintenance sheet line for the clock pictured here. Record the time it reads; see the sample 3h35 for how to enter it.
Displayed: 11h27
